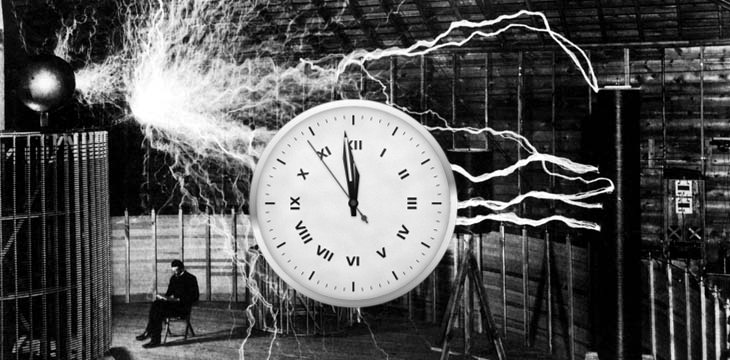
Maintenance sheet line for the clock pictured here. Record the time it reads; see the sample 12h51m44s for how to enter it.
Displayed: 11h58m54s
